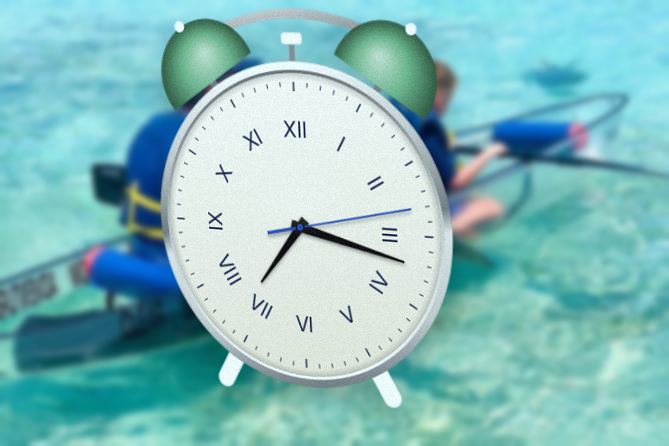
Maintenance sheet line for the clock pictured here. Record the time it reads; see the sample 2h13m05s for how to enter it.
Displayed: 7h17m13s
